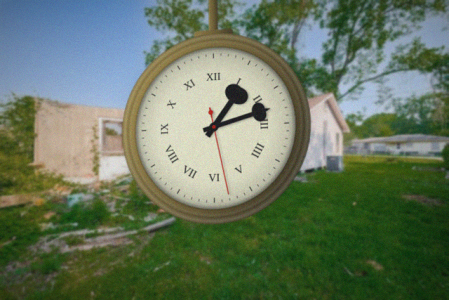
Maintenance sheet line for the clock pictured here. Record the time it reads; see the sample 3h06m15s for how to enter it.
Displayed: 1h12m28s
